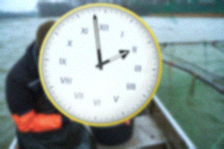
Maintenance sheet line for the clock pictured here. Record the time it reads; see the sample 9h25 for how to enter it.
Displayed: 1h58
